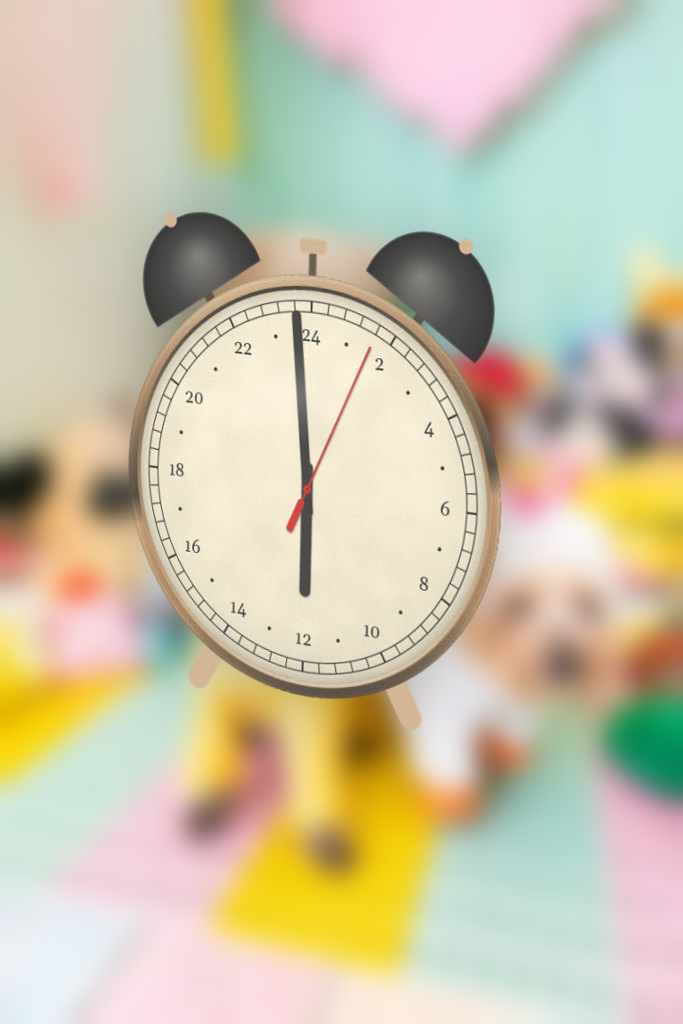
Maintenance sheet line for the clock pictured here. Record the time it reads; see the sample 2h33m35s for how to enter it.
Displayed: 11h59m04s
